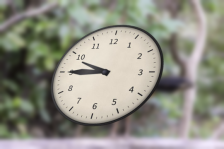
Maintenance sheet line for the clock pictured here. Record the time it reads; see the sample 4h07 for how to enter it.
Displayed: 9h45
